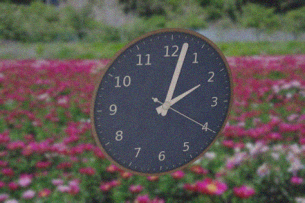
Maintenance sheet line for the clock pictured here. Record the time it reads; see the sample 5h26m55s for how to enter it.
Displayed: 2h02m20s
